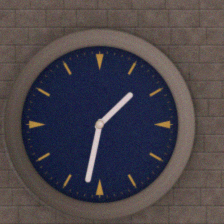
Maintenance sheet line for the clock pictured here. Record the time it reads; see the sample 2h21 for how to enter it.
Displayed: 1h32
